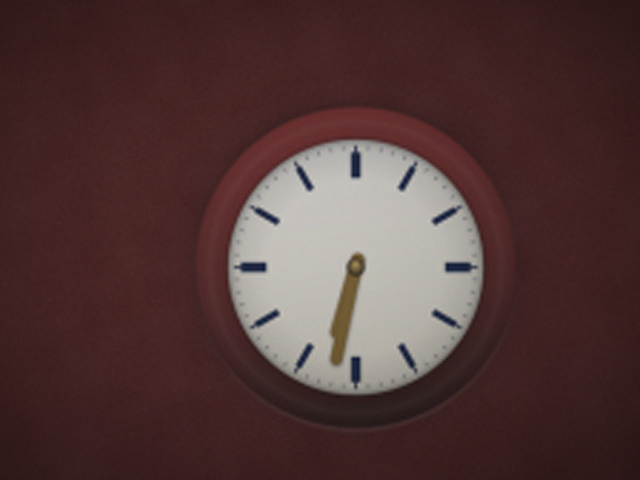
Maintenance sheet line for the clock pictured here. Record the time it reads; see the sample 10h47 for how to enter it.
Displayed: 6h32
